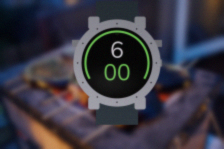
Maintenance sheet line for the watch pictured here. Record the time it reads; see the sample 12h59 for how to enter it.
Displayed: 6h00
